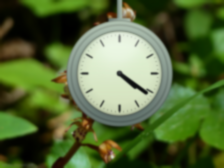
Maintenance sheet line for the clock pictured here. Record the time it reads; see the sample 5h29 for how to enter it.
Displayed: 4h21
